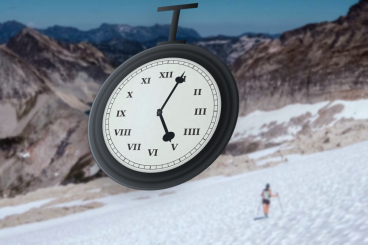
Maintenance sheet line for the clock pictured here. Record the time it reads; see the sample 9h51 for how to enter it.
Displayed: 5h04
